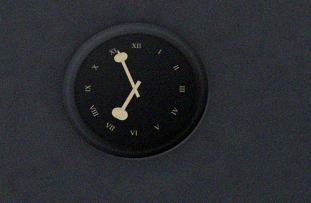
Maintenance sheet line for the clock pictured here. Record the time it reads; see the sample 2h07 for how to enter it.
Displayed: 6h56
